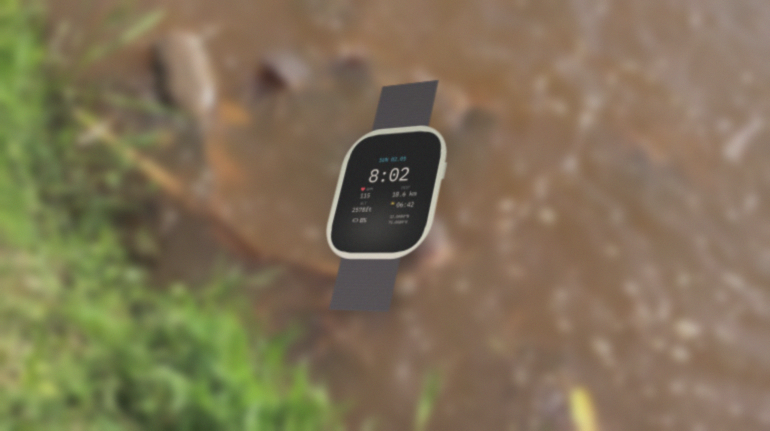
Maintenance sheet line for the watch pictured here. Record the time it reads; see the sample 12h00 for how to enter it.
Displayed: 8h02
